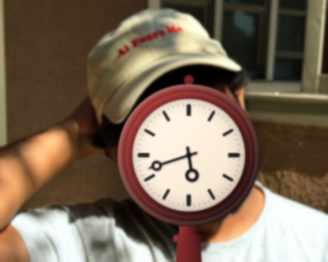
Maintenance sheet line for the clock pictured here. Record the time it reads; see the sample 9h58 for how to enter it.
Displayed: 5h42
